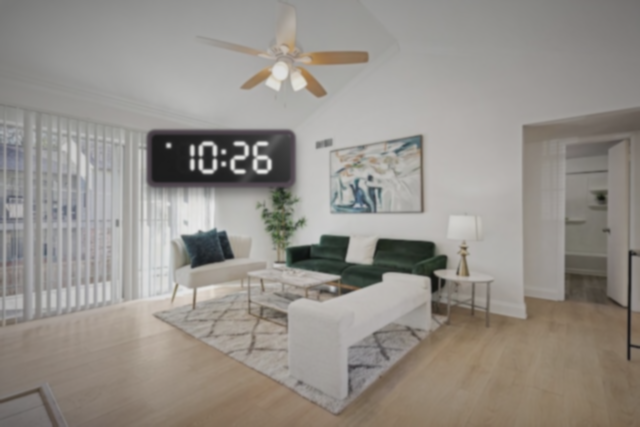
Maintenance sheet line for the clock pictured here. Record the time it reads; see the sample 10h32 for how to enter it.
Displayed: 10h26
